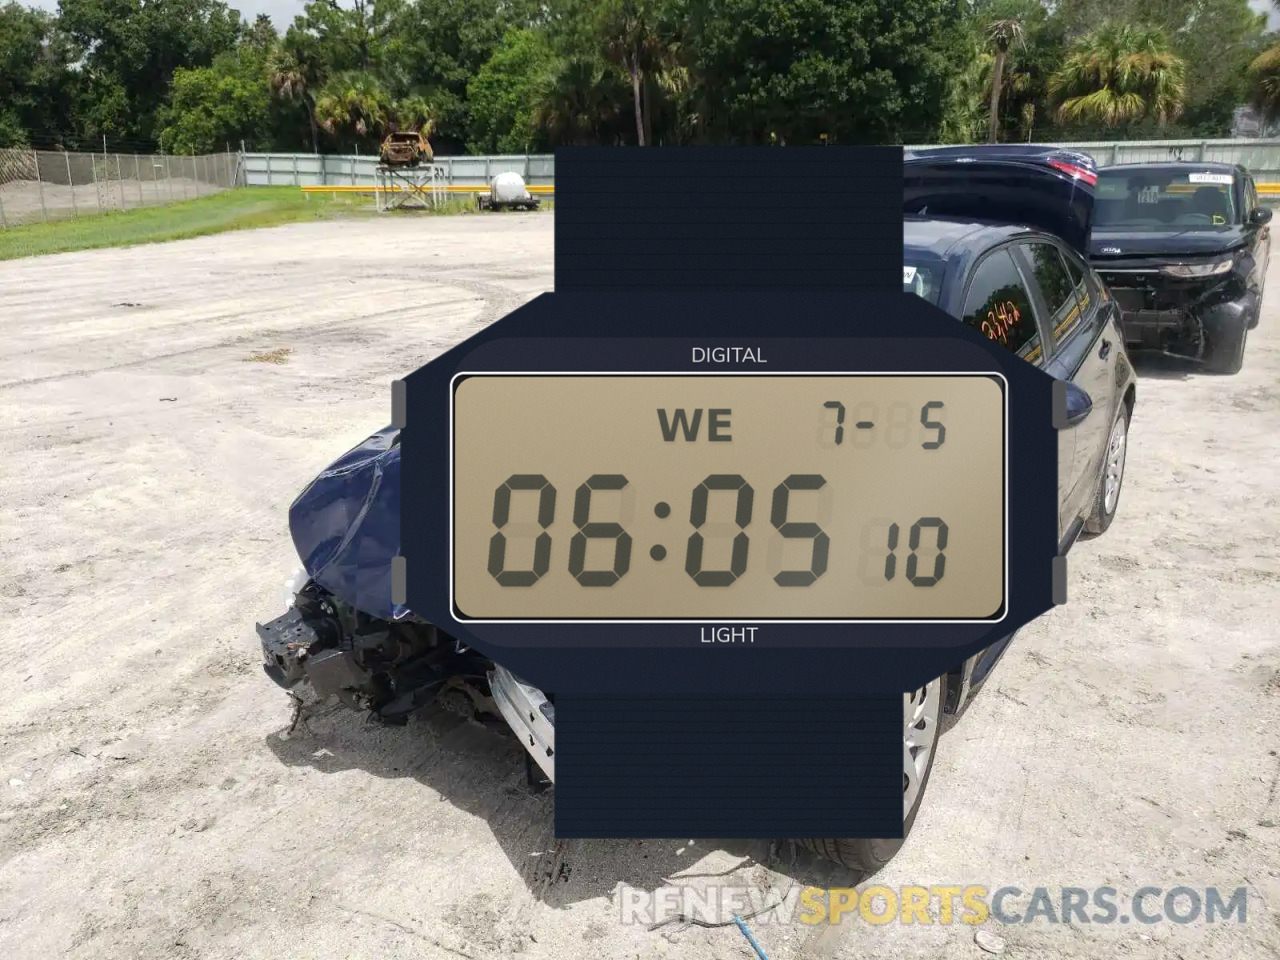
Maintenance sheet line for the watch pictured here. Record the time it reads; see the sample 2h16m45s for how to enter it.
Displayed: 6h05m10s
